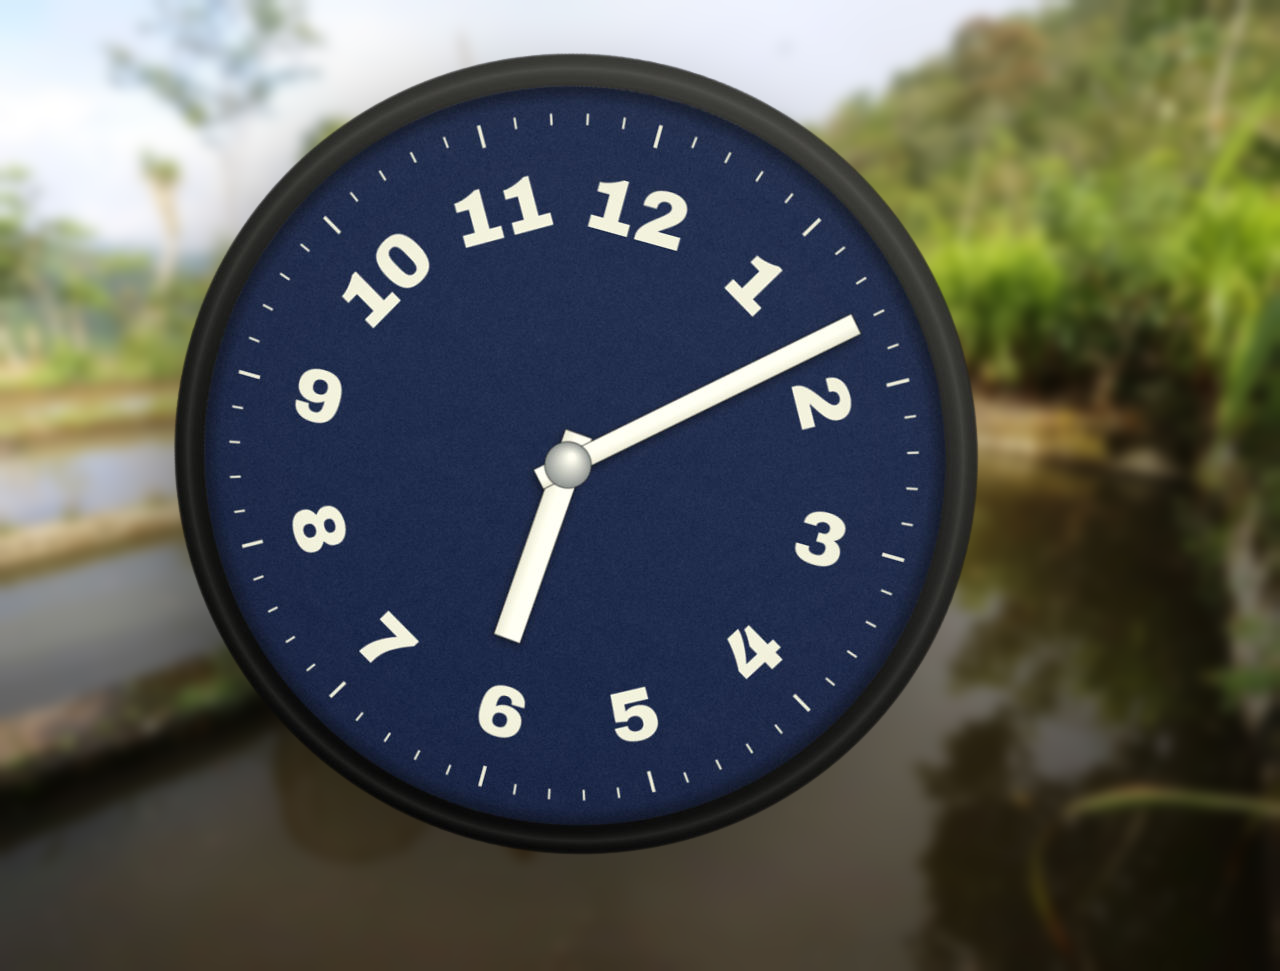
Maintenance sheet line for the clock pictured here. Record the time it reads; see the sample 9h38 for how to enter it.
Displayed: 6h08
